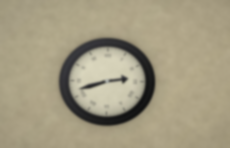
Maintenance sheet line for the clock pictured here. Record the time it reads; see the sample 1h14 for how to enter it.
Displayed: 2h42
